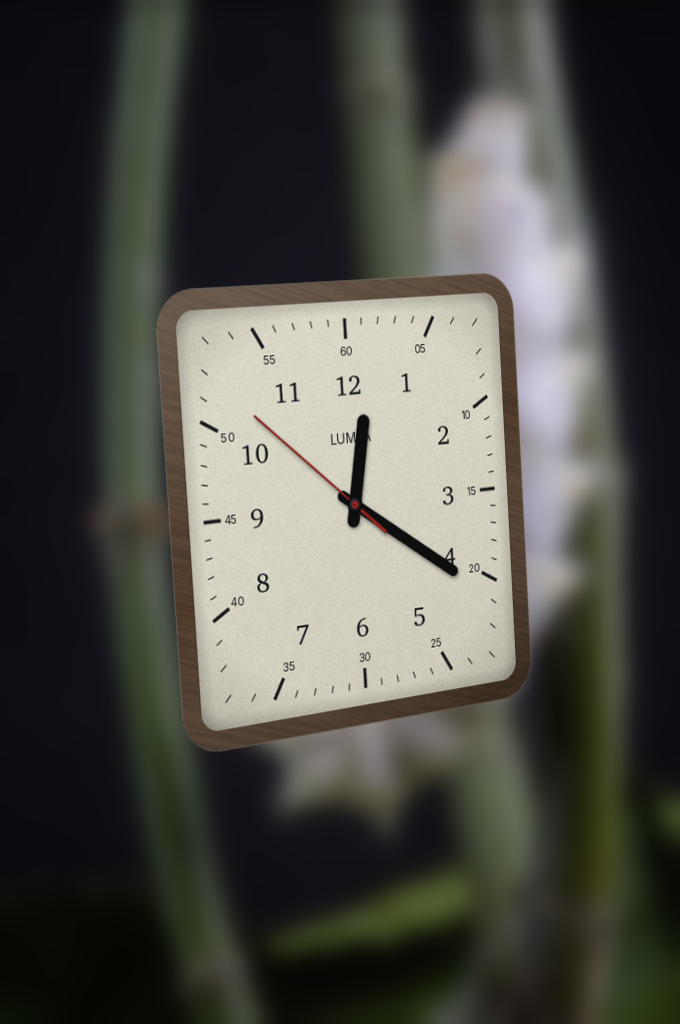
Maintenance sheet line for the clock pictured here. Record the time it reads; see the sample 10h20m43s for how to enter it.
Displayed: 12h20m52s
